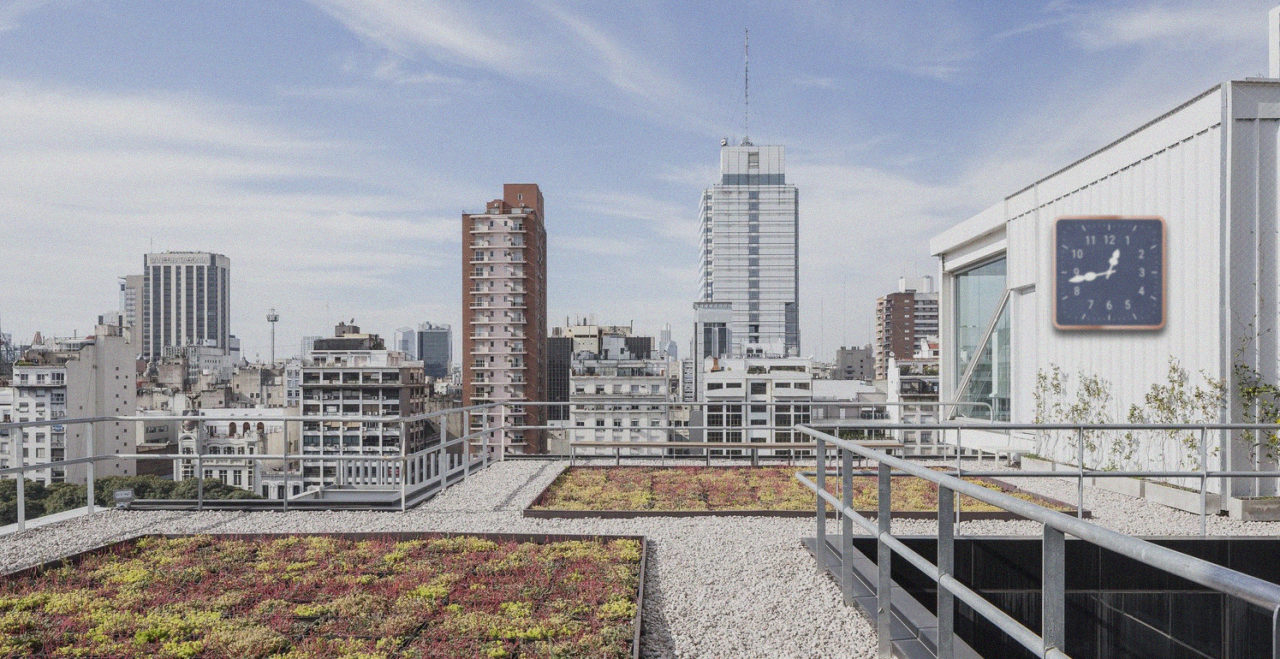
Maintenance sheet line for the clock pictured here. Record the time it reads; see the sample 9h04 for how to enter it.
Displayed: 12h43
